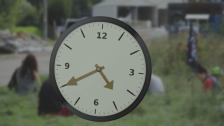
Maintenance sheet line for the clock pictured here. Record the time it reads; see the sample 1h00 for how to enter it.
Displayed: 4h40
